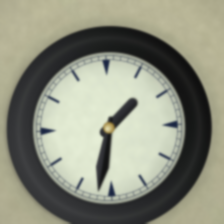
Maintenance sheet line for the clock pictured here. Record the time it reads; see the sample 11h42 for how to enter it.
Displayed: 1h32
